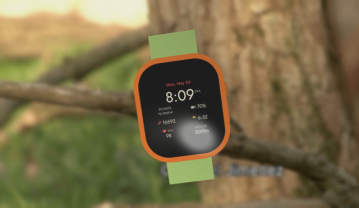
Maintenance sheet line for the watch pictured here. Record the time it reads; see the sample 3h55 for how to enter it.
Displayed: 8h09
